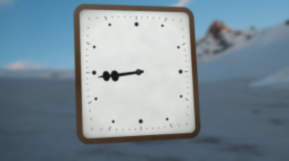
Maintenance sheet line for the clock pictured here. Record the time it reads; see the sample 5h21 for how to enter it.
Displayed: 8h44
